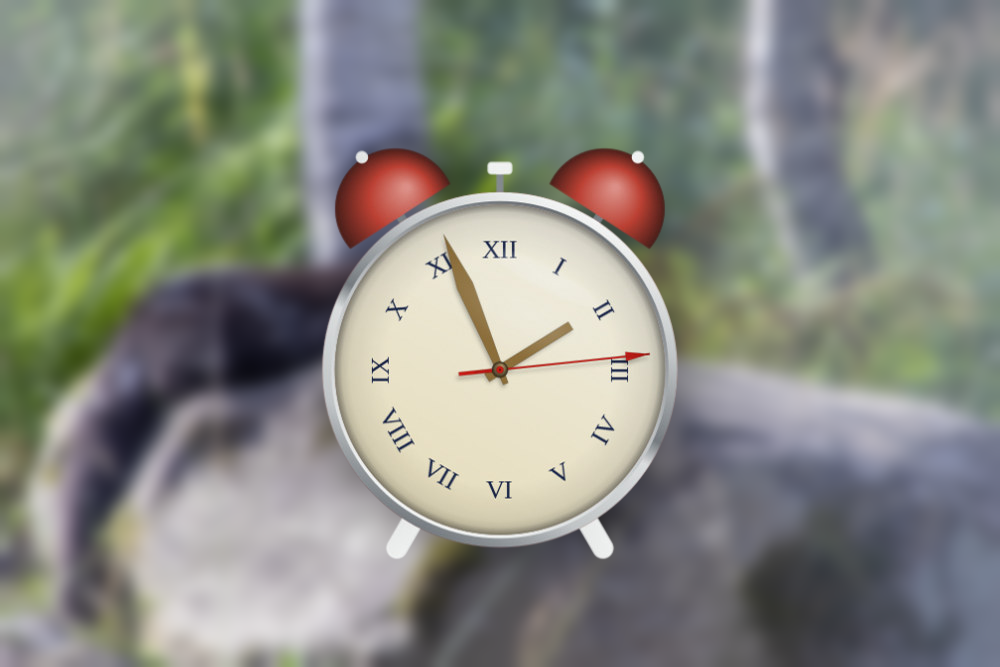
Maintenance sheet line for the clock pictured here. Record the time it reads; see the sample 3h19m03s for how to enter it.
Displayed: 1h56m14s
